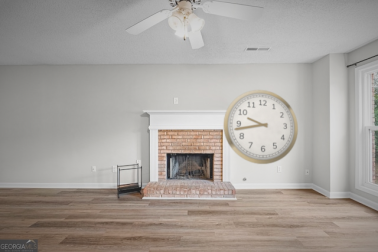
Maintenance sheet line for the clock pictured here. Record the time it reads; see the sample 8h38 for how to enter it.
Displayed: 9h43
